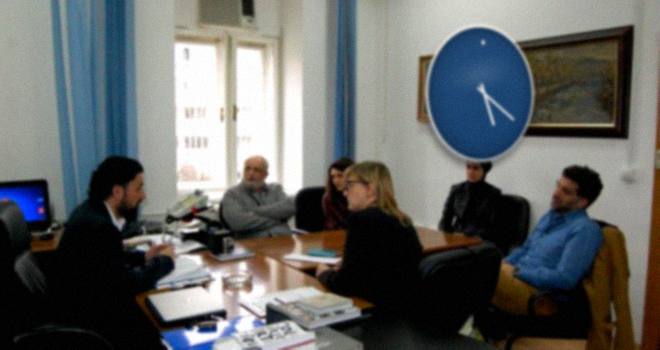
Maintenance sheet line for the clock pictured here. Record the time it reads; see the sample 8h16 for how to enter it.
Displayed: 5h21
